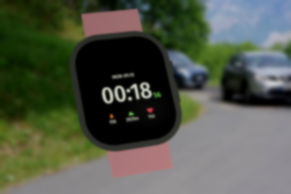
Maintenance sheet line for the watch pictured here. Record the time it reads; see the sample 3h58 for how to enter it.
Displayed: 0h18
